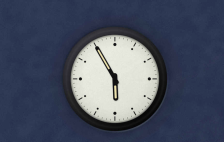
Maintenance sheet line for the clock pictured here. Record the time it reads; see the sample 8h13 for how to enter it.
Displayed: 5h55
